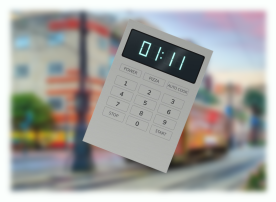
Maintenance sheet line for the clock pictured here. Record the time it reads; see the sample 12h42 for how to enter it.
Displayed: 1h11
